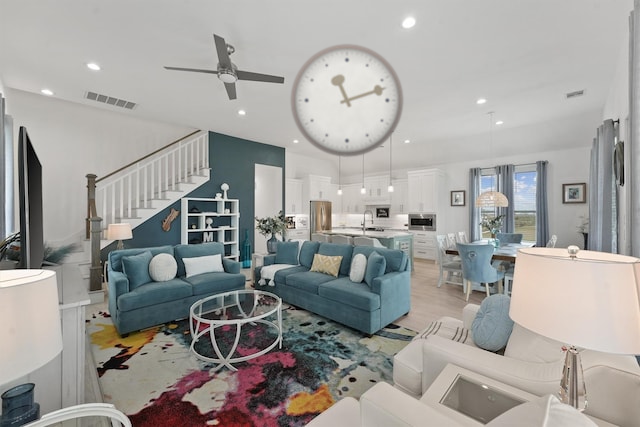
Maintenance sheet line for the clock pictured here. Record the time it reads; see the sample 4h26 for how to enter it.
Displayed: 11h12
